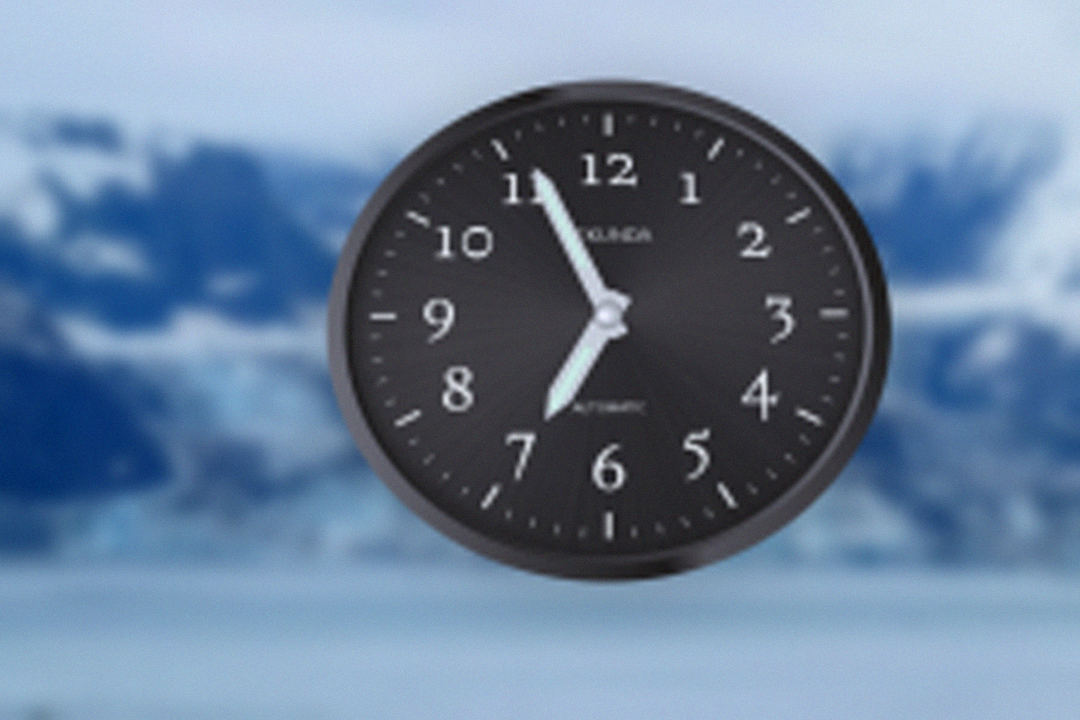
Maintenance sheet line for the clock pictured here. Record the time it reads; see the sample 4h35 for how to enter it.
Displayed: 6h56
